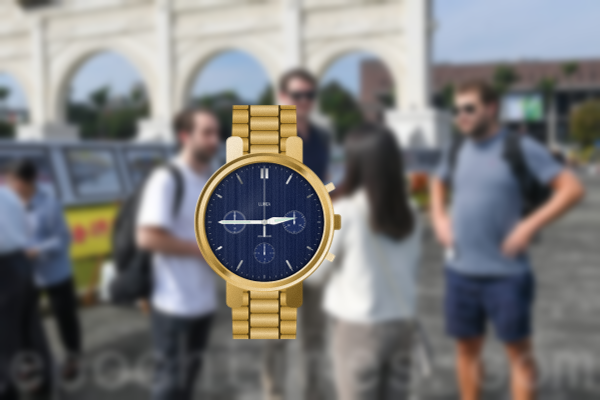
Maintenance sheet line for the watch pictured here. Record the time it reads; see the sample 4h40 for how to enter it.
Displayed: 2h45
